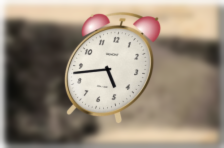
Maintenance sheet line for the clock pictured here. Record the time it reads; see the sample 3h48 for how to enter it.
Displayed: 4h43
